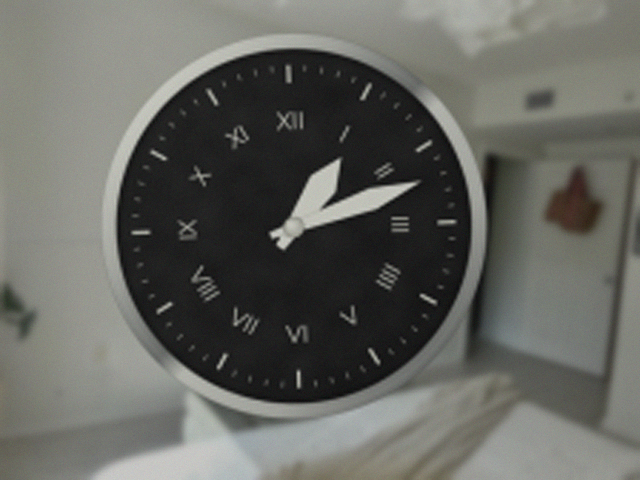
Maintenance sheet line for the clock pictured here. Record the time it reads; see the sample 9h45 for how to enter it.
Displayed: 1h12
